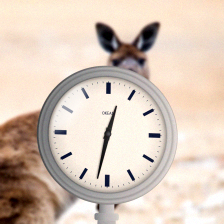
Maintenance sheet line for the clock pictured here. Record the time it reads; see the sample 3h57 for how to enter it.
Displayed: 12h32
